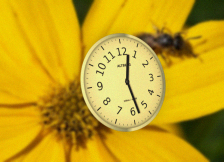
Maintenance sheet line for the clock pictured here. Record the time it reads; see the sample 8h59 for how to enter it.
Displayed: 12h28
